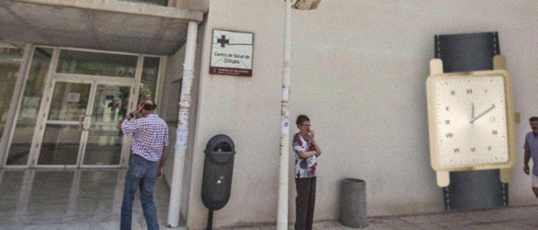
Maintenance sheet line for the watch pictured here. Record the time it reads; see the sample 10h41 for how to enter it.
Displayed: 12h10
